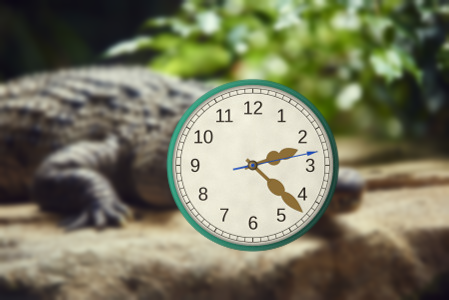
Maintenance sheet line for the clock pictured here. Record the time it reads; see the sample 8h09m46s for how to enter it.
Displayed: 2h22m13s
